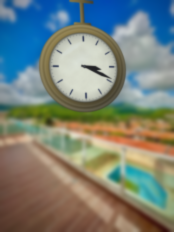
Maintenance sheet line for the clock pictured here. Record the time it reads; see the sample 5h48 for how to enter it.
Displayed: 3h19
